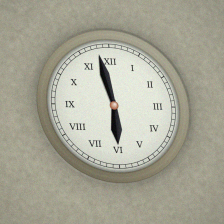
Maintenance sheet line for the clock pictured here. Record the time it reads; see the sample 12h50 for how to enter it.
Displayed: 5h58
